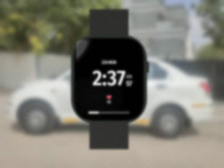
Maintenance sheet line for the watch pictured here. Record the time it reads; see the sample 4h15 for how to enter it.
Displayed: 2h37
